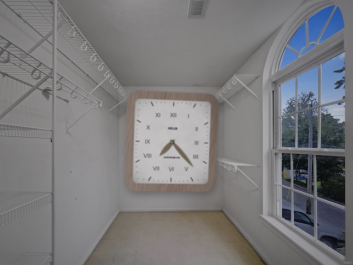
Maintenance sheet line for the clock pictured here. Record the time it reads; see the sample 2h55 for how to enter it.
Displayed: 7h23
